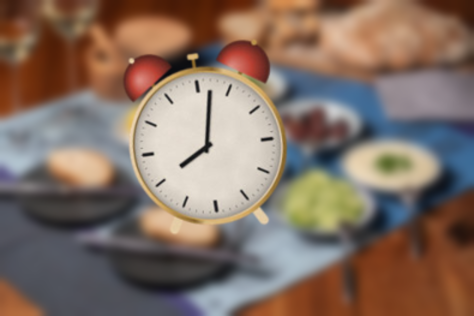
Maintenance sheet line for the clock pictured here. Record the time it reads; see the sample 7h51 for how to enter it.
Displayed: 8h02
